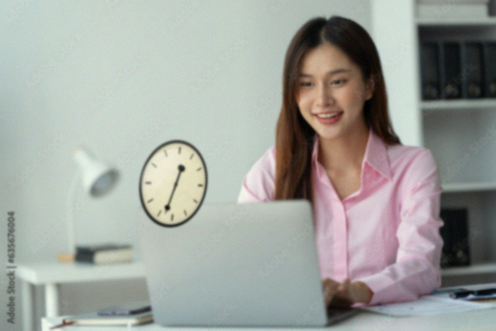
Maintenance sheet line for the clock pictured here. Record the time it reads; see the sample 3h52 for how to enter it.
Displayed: 12h33
